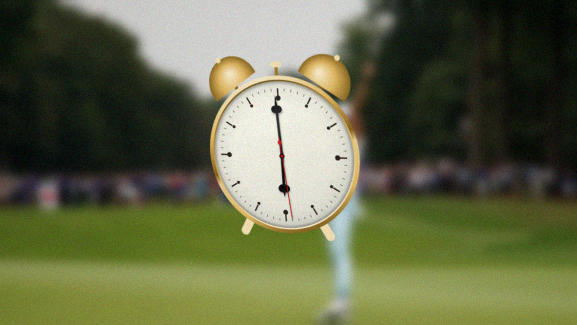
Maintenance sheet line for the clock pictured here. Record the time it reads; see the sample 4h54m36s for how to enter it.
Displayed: 5h59m29s
